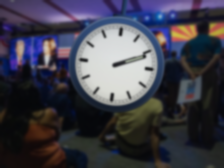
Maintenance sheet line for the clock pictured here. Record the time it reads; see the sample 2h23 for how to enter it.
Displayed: 2h11
